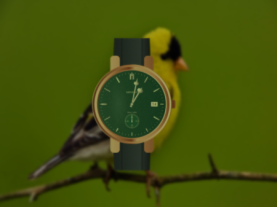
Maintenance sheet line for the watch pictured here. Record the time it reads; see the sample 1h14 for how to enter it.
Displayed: 1h02
